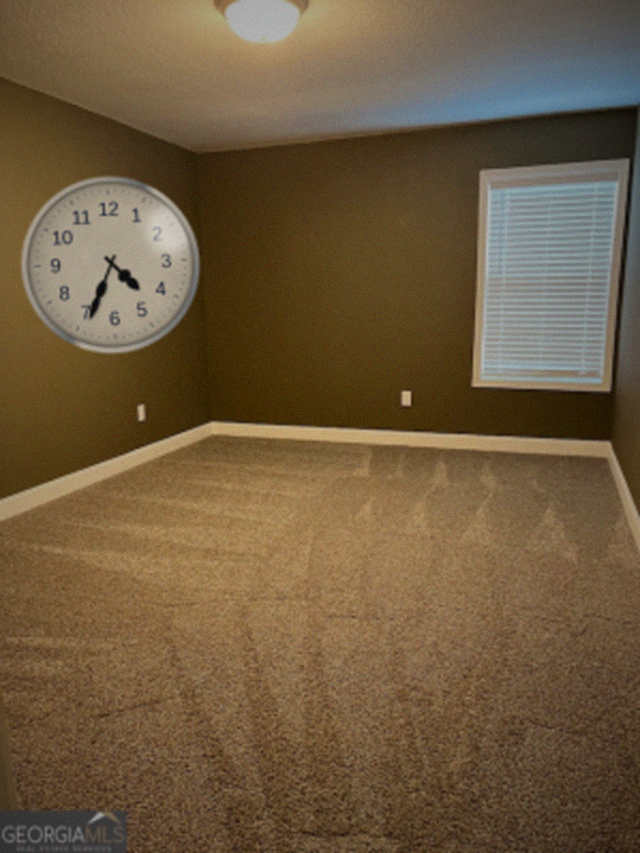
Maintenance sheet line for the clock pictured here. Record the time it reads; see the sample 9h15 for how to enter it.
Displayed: 4h34
